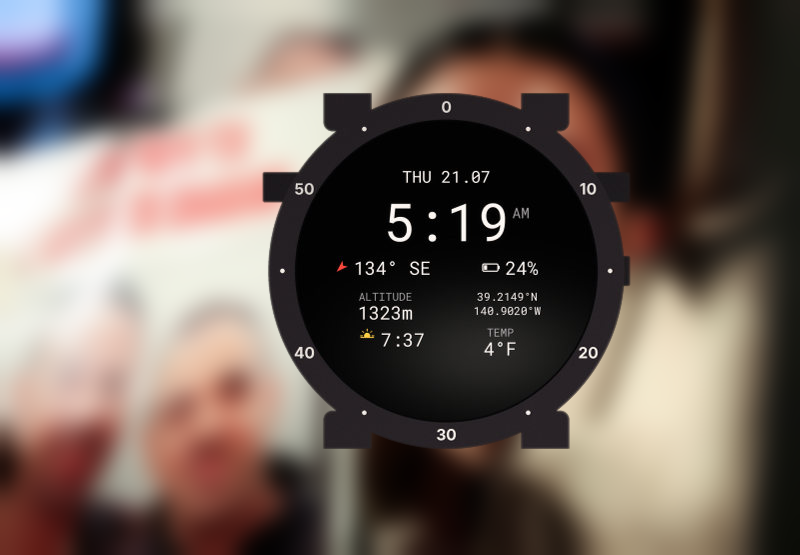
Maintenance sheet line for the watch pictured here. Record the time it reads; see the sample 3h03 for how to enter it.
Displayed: 5h19
